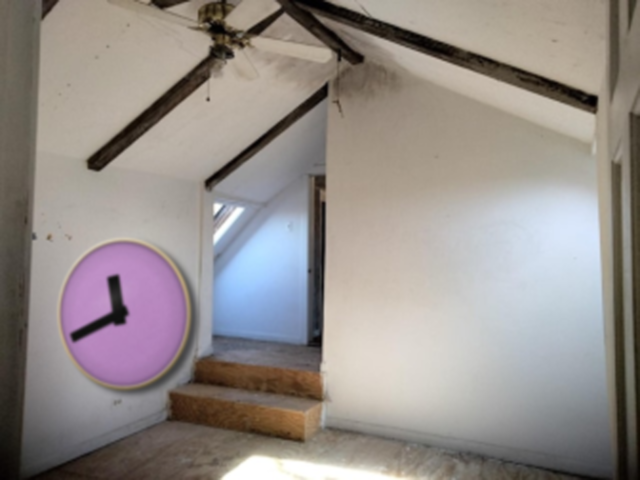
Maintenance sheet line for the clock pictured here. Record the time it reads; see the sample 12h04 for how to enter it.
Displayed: 11h41
